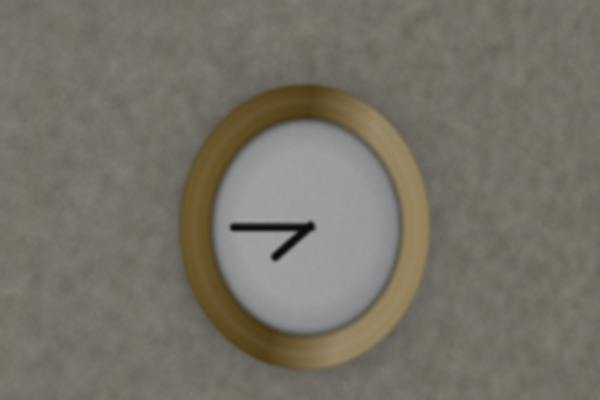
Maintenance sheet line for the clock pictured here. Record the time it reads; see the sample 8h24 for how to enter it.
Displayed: 7h45
